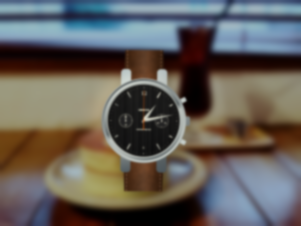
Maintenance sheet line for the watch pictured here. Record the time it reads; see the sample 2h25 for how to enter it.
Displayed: 1h13
